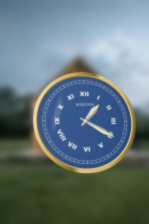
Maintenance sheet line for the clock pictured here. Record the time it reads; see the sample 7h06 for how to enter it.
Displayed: 1h20
